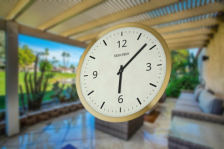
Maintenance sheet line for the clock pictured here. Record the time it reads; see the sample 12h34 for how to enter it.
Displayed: 6h08
